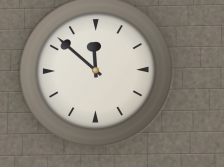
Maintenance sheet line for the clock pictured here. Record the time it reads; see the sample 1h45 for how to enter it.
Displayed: 11h52
